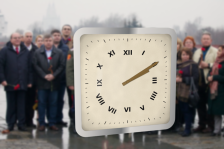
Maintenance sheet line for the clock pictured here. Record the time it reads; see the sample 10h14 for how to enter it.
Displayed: 2h10
